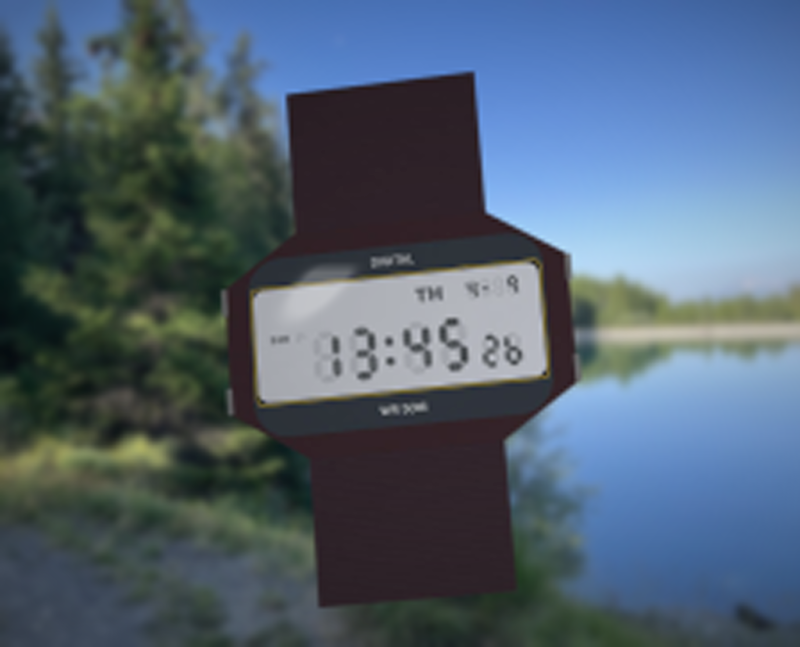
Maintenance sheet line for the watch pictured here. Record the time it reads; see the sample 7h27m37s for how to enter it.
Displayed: 13h45m26s
